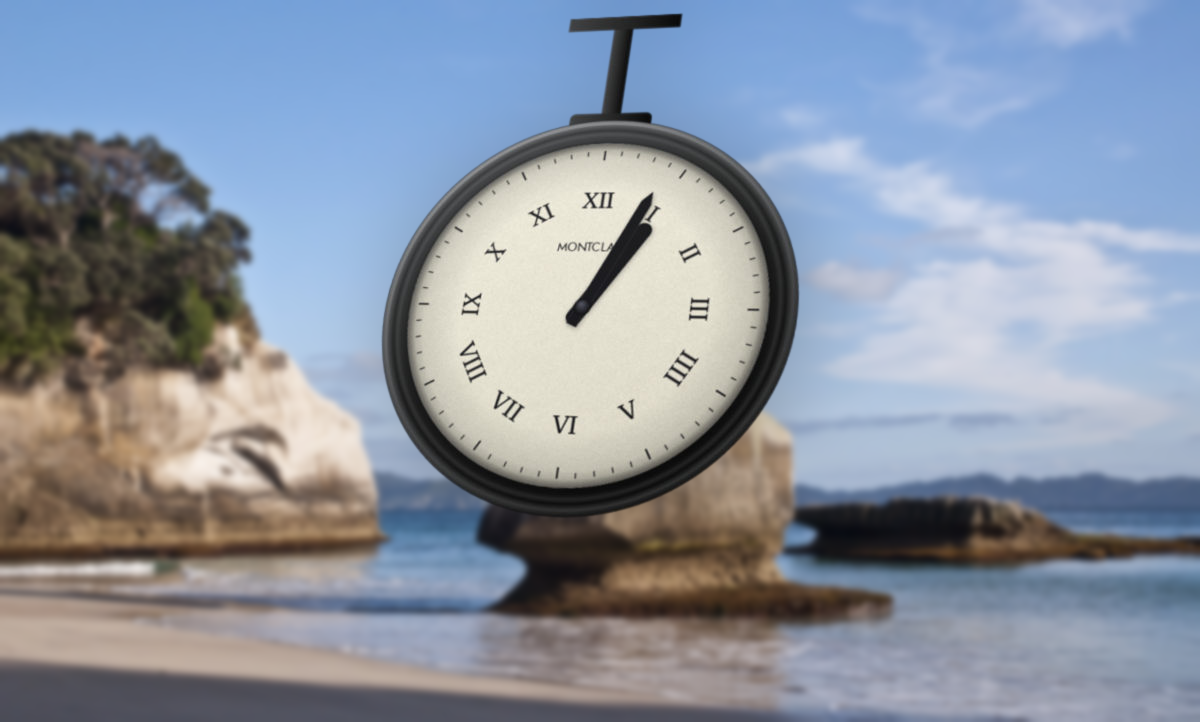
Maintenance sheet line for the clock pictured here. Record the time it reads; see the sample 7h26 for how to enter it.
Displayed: 1h04
